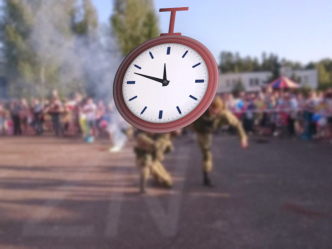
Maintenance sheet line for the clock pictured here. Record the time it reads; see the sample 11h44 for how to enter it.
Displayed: 11h48
